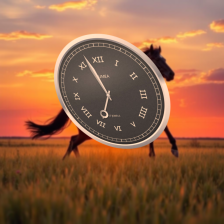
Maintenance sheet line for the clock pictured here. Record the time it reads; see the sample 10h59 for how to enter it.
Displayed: 6h57
